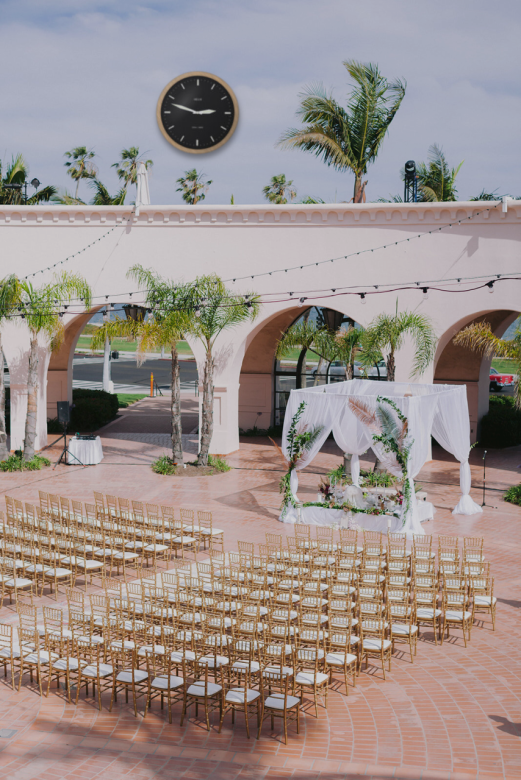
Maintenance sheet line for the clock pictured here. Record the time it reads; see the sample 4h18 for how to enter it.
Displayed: 2h48
